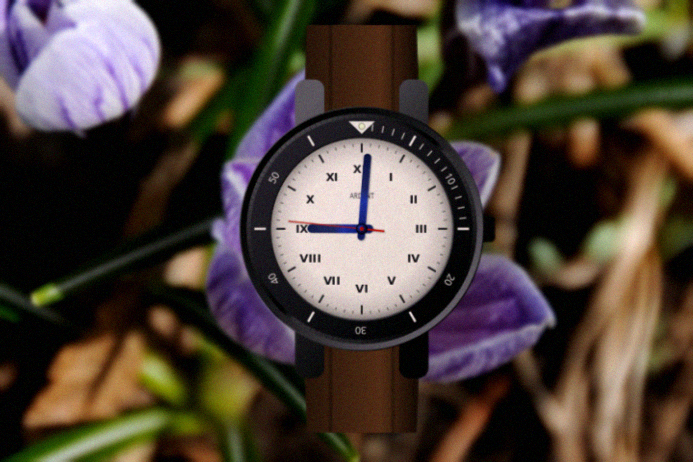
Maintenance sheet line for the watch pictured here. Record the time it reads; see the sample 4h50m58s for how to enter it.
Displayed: 9h00m46s
